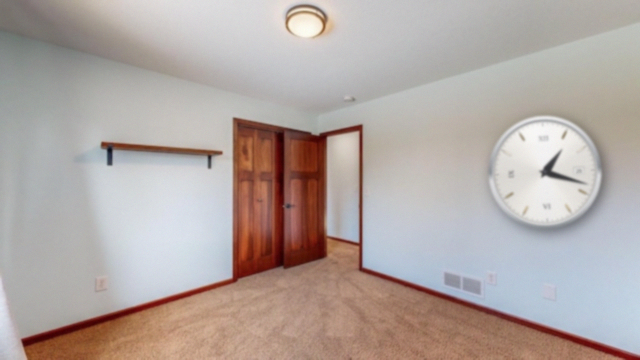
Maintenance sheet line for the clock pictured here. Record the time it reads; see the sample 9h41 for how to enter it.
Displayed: 1h18
